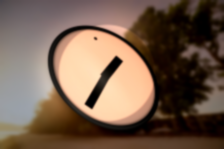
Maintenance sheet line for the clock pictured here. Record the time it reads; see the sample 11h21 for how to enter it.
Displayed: 1h37
